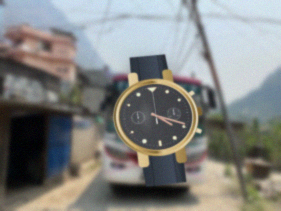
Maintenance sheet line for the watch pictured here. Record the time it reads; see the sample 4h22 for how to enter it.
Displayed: 4h19
